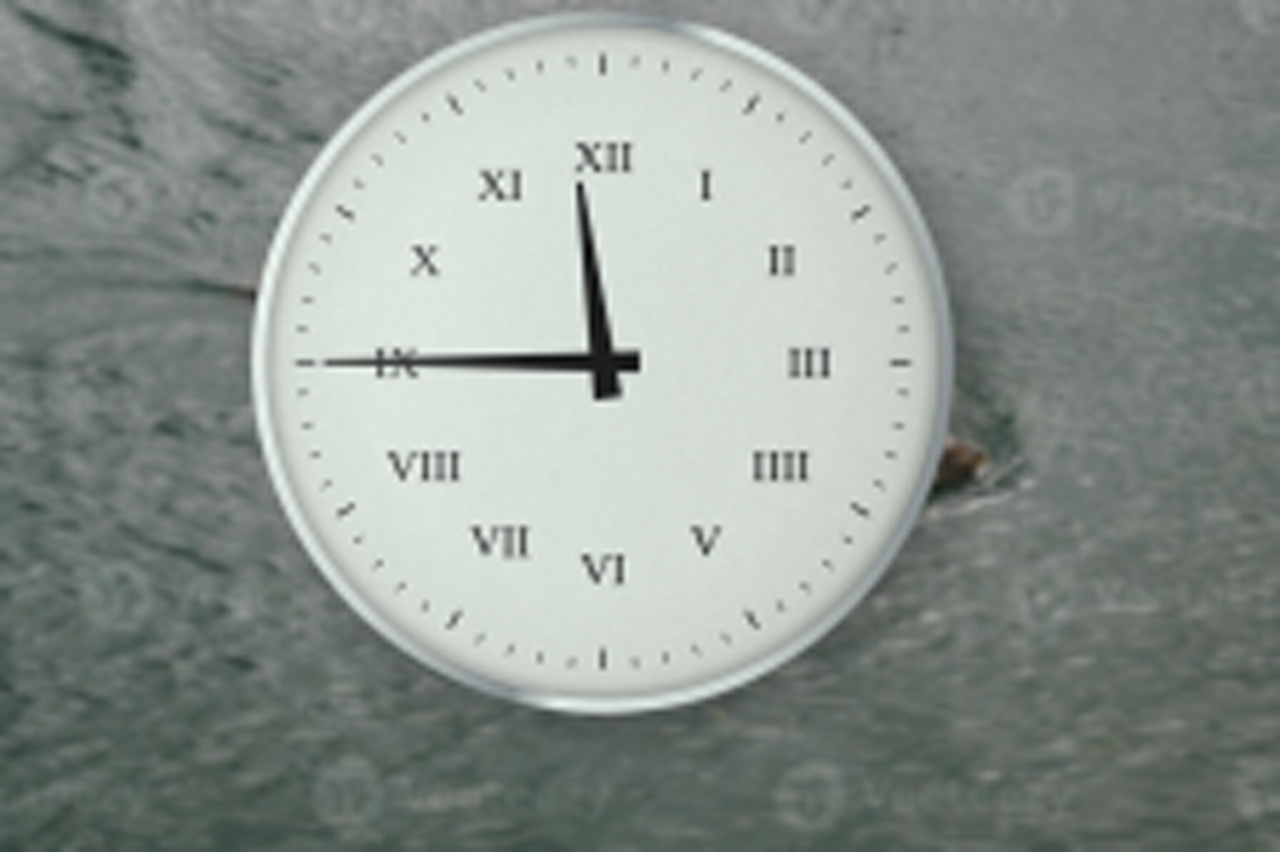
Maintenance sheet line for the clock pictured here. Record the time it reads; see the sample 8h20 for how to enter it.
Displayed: 11h45
